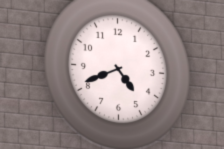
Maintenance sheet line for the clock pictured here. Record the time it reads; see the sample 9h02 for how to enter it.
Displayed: 4h41
